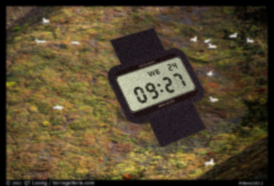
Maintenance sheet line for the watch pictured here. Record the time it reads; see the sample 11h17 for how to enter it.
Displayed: 9h27
